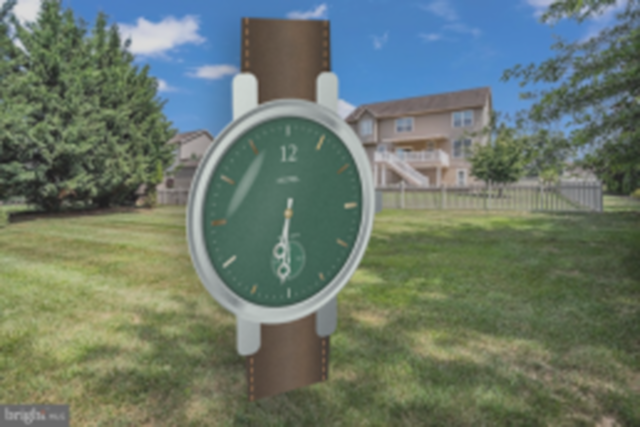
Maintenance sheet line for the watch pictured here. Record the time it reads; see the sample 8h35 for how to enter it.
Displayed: 6h31
